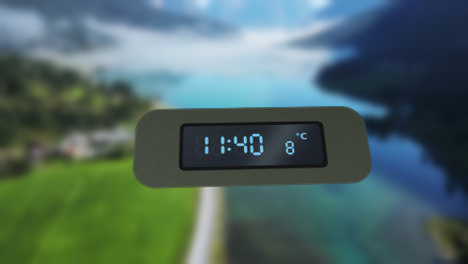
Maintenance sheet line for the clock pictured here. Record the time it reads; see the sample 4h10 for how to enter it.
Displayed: 11h40
